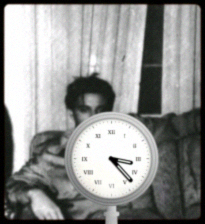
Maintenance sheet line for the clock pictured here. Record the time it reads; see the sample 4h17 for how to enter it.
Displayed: 3h23
